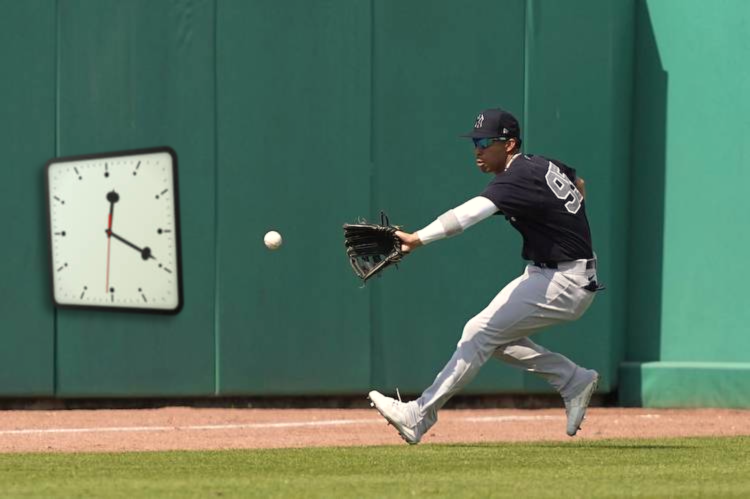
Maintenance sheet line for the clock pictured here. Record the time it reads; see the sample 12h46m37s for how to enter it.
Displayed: 12h19m31s
